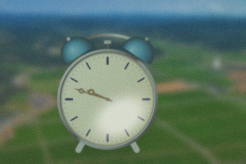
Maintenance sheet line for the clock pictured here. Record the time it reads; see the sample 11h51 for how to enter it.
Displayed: 9h48
